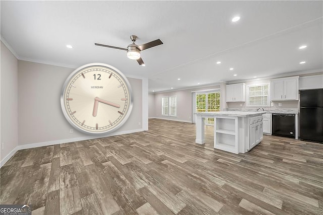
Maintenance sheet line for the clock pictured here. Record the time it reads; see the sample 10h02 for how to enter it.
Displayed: 6h18
